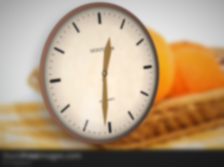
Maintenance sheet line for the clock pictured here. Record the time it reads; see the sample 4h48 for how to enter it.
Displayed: 12h31
